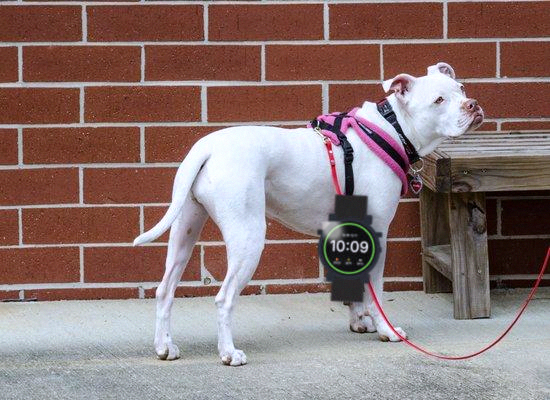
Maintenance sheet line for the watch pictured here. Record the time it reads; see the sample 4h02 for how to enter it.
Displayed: 10h09
